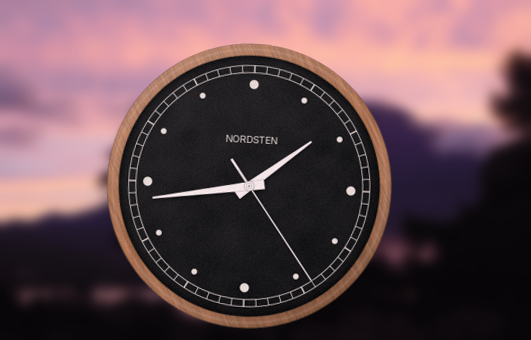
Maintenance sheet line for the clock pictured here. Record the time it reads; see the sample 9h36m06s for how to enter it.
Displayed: 1h43m24s
